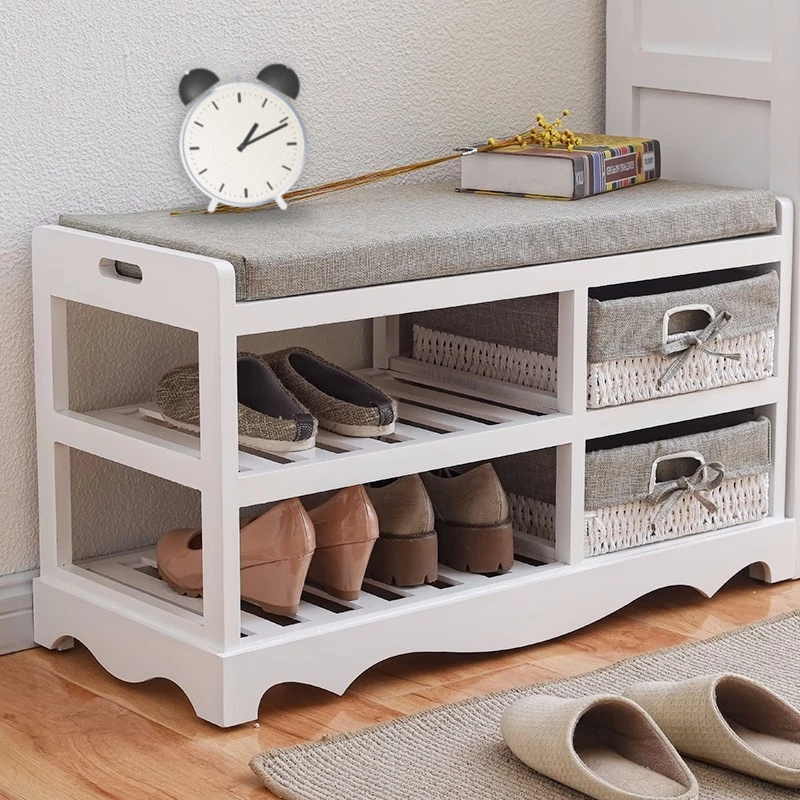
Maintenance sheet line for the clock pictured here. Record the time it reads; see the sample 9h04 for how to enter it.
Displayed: 1h11
